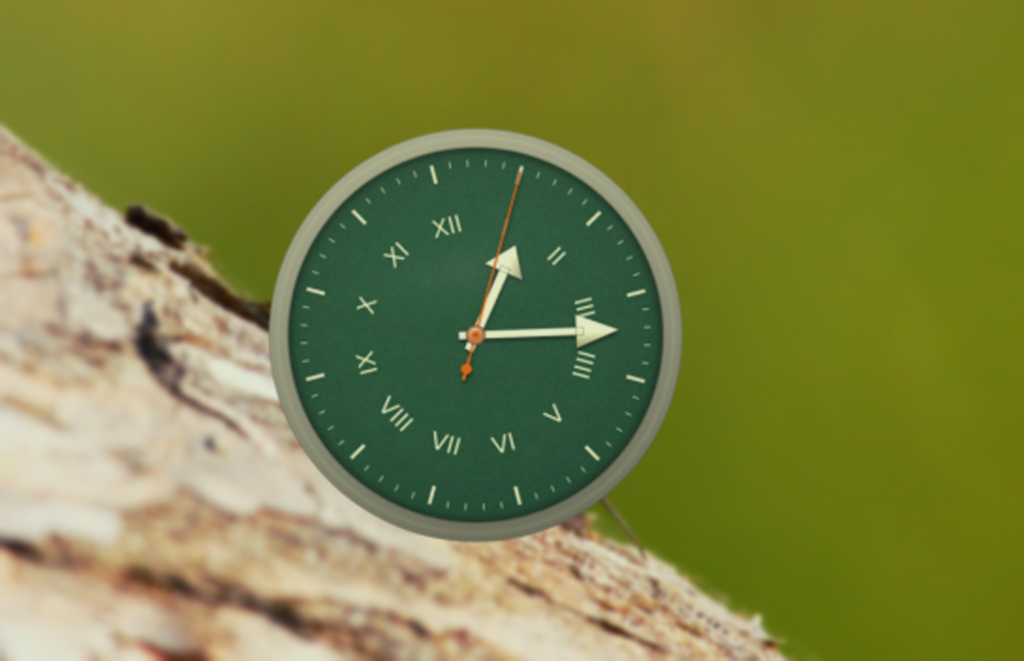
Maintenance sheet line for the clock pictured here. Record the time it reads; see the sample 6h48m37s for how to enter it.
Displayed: 1h17m05s
